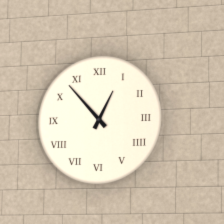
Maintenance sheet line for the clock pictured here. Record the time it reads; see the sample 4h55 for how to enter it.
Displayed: 12h53
